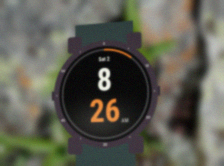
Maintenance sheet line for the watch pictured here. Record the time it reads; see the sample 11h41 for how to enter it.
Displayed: 8h26
